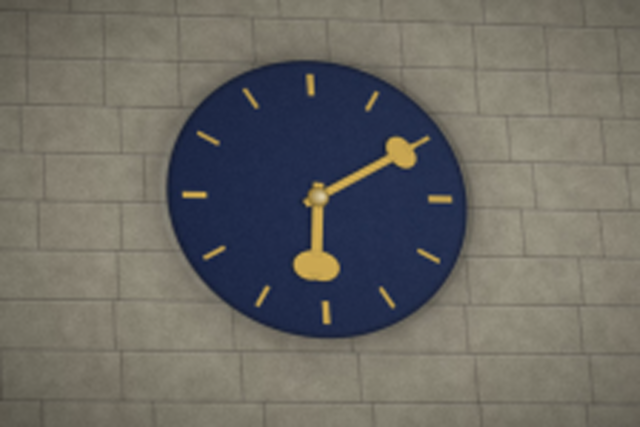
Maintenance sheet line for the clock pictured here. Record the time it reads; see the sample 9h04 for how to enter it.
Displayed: 6h10
